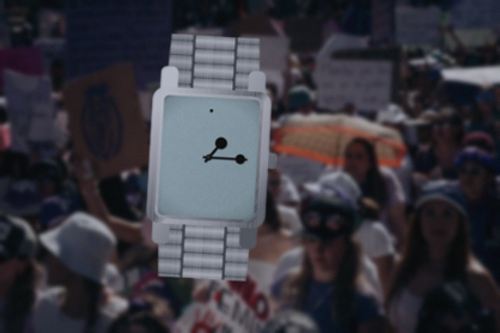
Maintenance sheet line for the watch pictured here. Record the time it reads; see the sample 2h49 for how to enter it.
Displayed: 1h15
